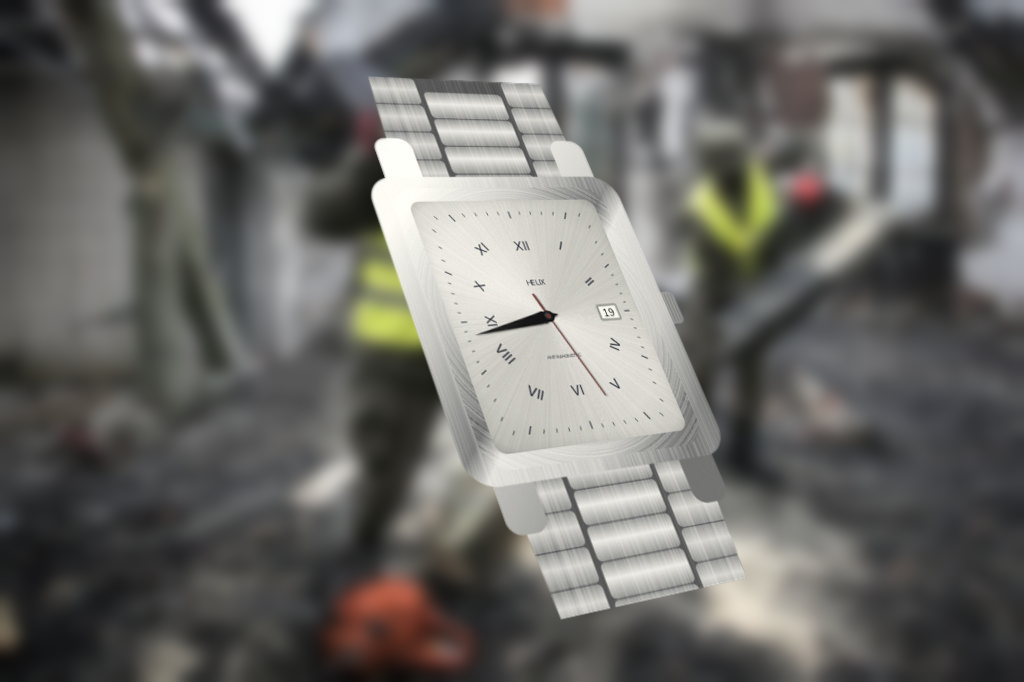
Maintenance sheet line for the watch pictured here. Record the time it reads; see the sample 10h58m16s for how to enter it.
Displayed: 8h43m27s
